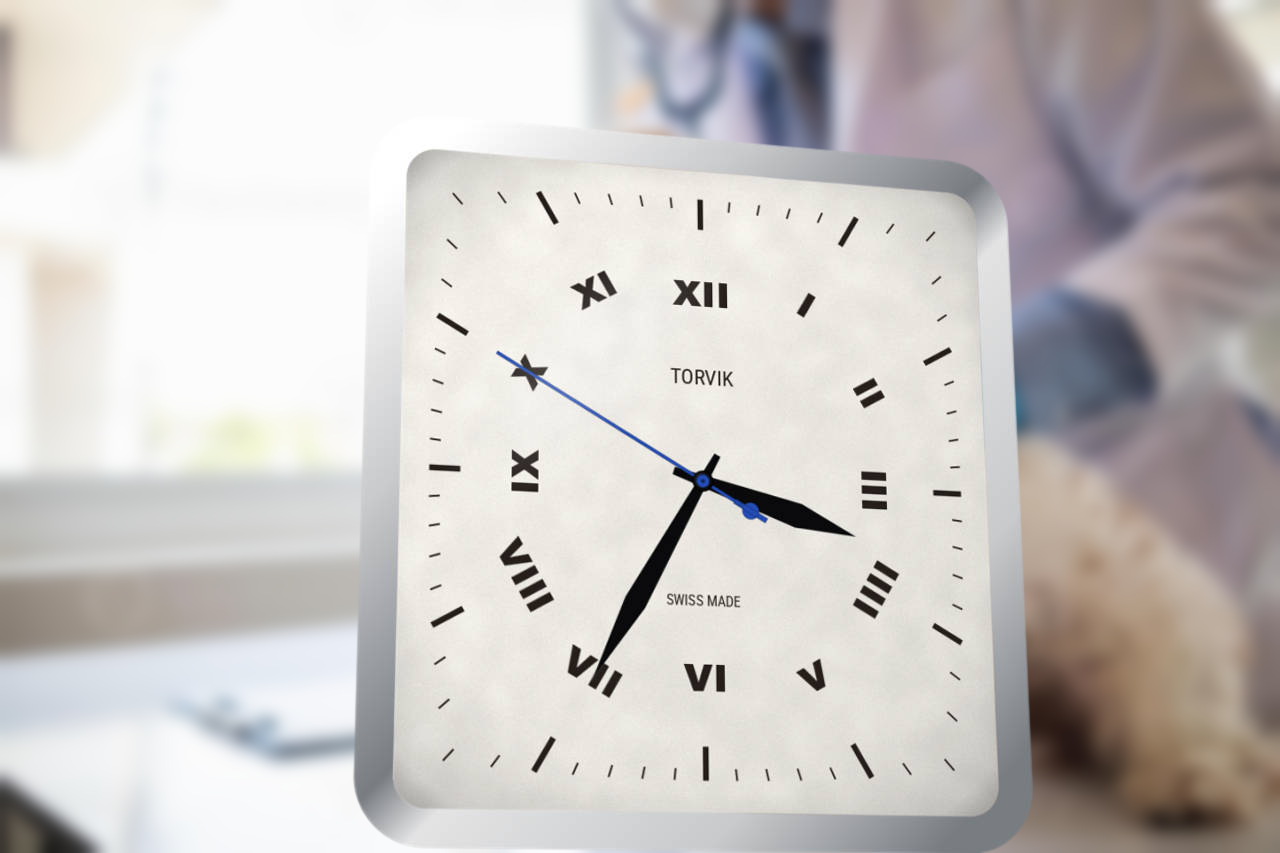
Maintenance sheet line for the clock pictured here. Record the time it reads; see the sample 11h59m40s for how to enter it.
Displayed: 3h34m50s
